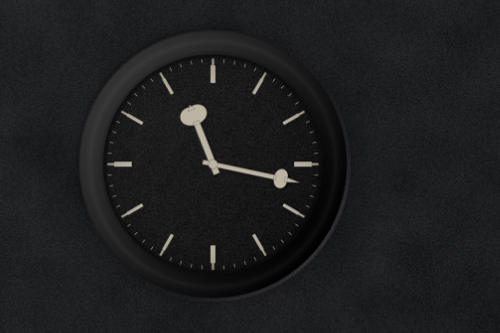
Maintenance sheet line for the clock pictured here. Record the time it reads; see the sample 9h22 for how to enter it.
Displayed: 11h17
